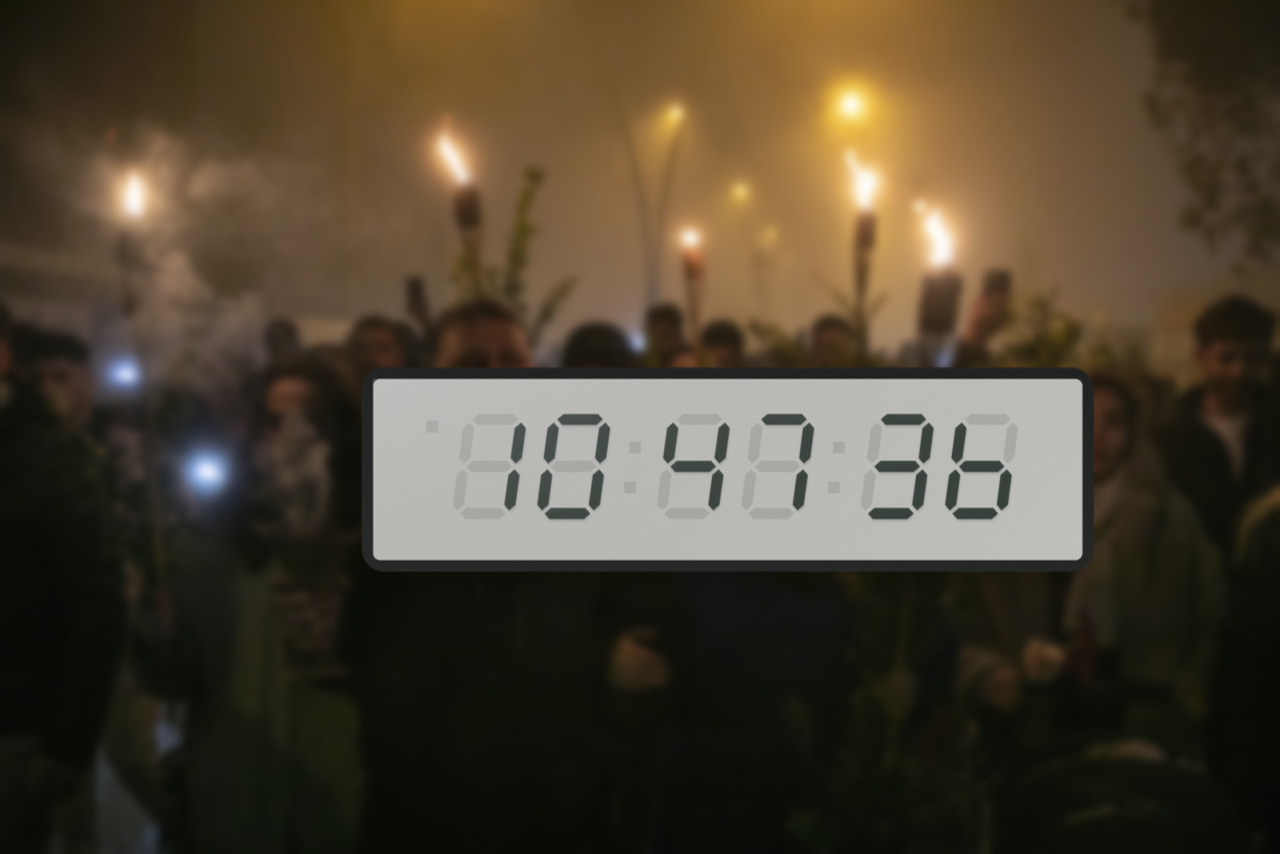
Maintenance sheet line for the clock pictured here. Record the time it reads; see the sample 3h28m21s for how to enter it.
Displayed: 10h47m36s
